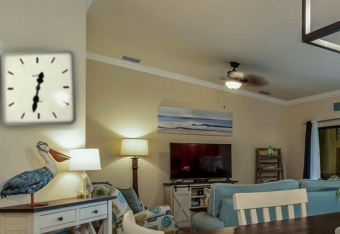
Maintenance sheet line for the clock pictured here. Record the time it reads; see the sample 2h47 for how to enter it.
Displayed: 12h32
